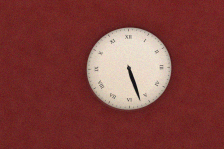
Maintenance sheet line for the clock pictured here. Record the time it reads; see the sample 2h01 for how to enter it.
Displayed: 5h27
